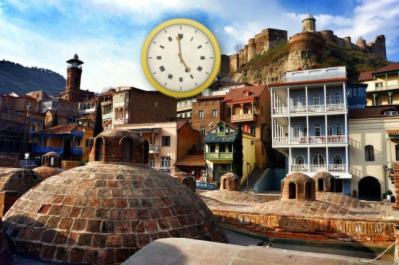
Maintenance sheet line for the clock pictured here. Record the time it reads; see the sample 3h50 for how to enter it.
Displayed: 4h59
